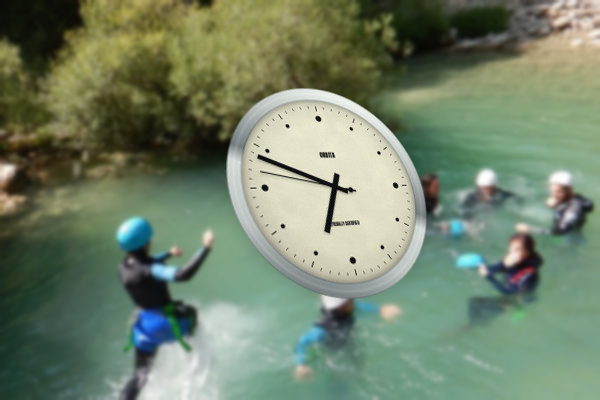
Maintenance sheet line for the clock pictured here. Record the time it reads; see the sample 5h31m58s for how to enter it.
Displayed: 6h48m47s
